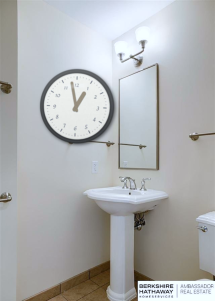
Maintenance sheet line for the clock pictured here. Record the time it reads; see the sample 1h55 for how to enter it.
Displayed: 12h58
